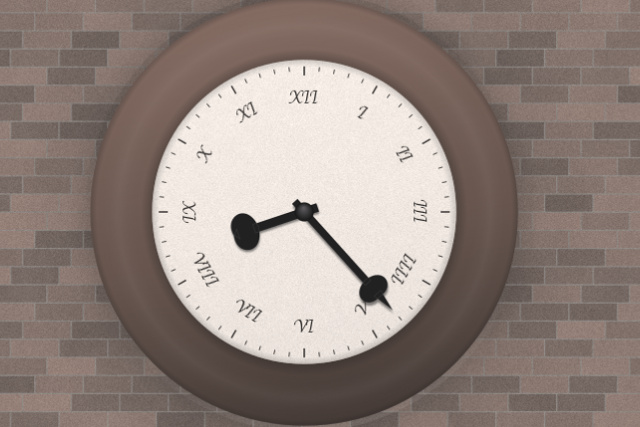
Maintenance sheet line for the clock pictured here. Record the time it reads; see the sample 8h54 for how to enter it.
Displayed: 8h23
